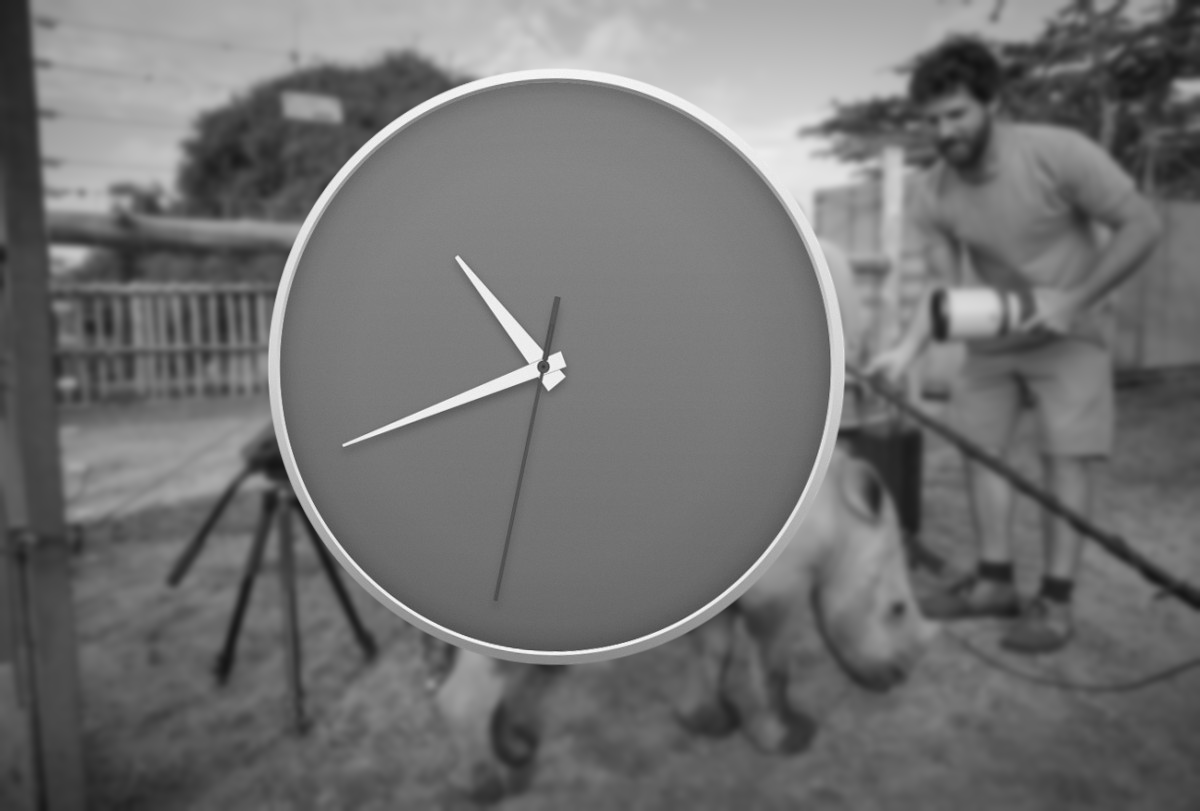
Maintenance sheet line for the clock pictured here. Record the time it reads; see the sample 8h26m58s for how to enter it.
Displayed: 10h41m32s
